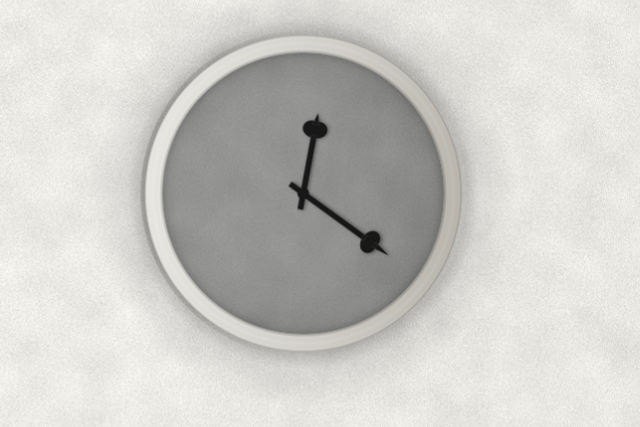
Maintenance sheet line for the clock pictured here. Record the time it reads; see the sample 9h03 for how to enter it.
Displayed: 12h21
